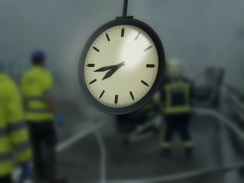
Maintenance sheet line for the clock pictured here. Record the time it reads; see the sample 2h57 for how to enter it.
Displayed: 7h43
